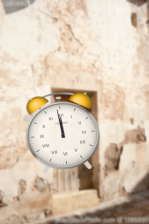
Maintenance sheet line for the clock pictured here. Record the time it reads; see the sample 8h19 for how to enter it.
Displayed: 11h59
